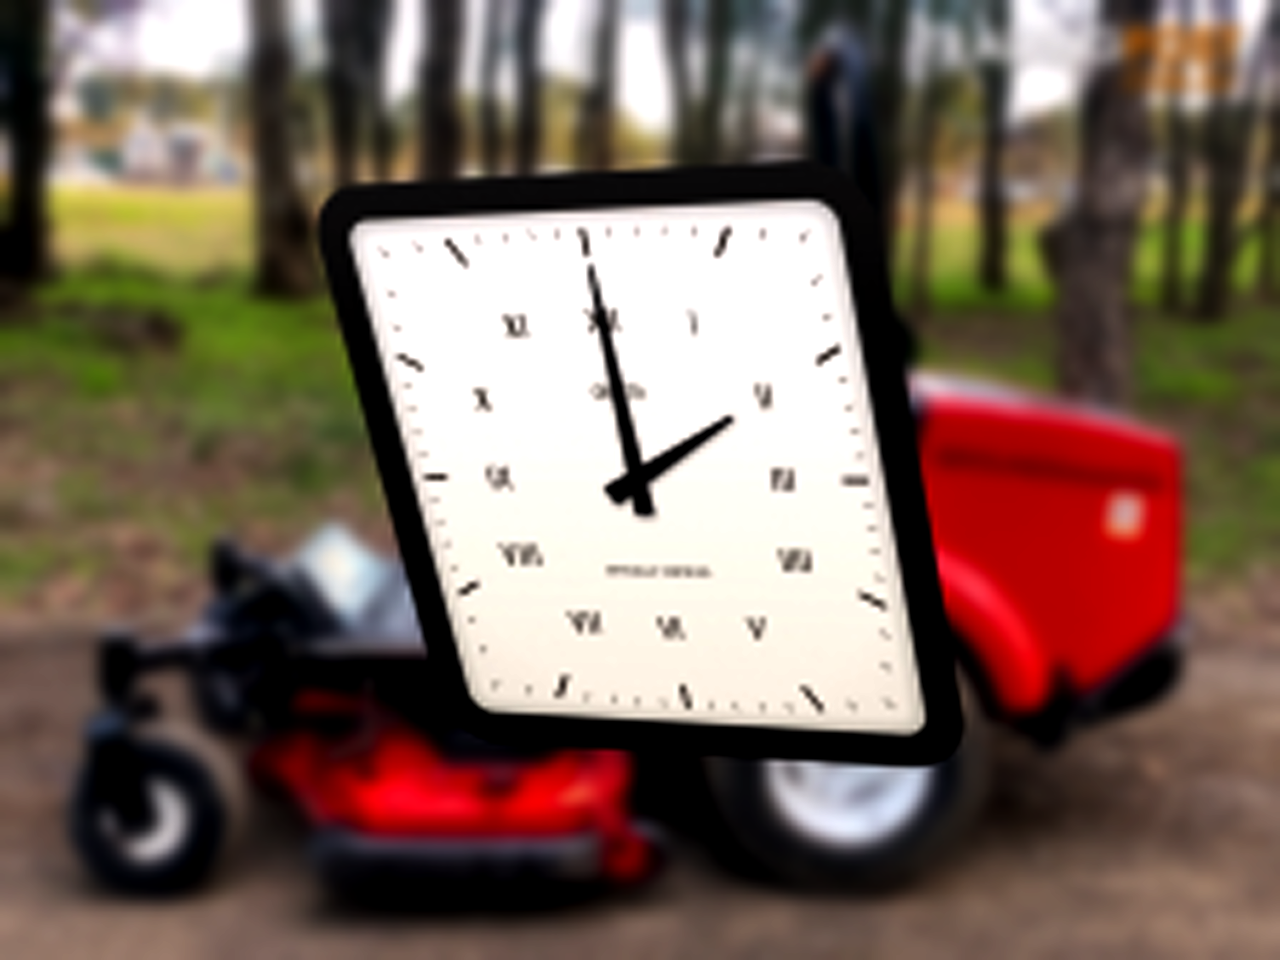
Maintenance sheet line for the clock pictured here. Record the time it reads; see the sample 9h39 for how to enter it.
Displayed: 2h00
